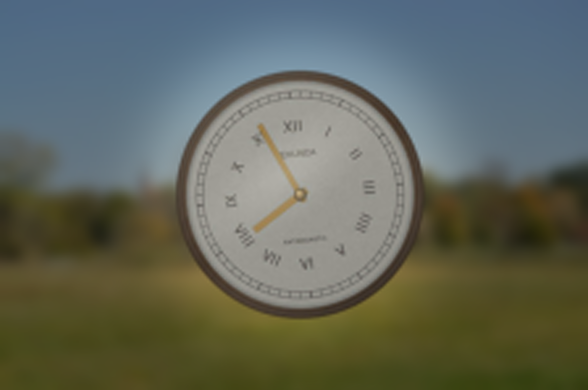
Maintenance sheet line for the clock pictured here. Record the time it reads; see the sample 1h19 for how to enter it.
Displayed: 7h56
